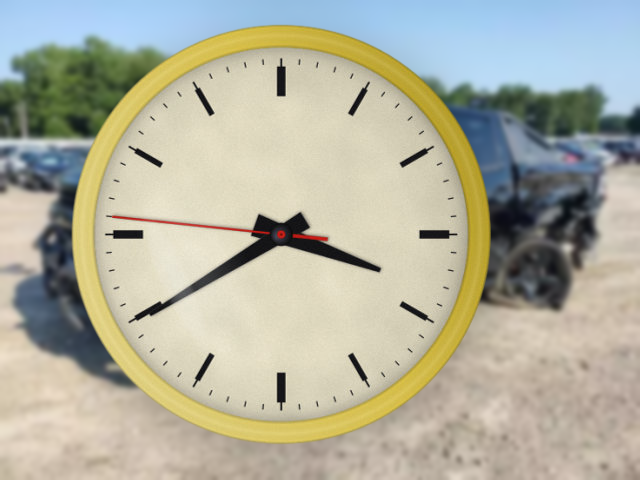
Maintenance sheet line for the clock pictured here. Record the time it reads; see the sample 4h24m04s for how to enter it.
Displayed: 3h39m46s
